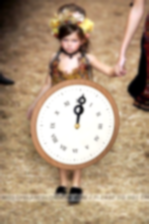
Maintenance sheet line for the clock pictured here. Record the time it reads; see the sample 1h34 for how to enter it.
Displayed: 12h01
